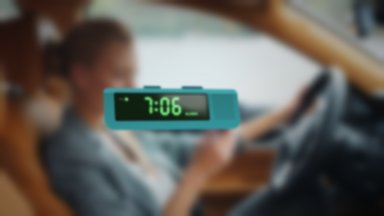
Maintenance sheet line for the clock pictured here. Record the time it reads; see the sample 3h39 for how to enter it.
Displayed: 7h06
